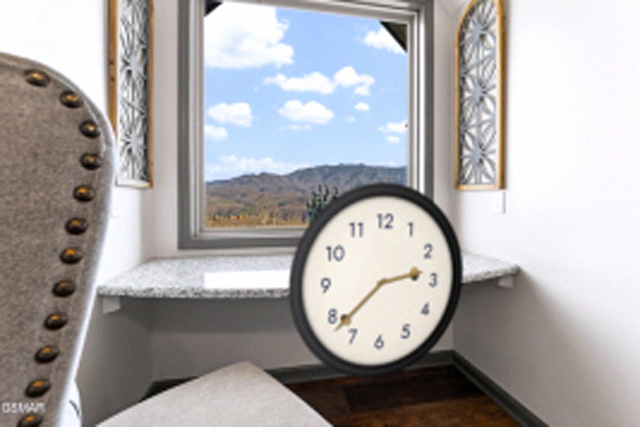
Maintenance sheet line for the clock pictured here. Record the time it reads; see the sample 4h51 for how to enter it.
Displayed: 2h38
